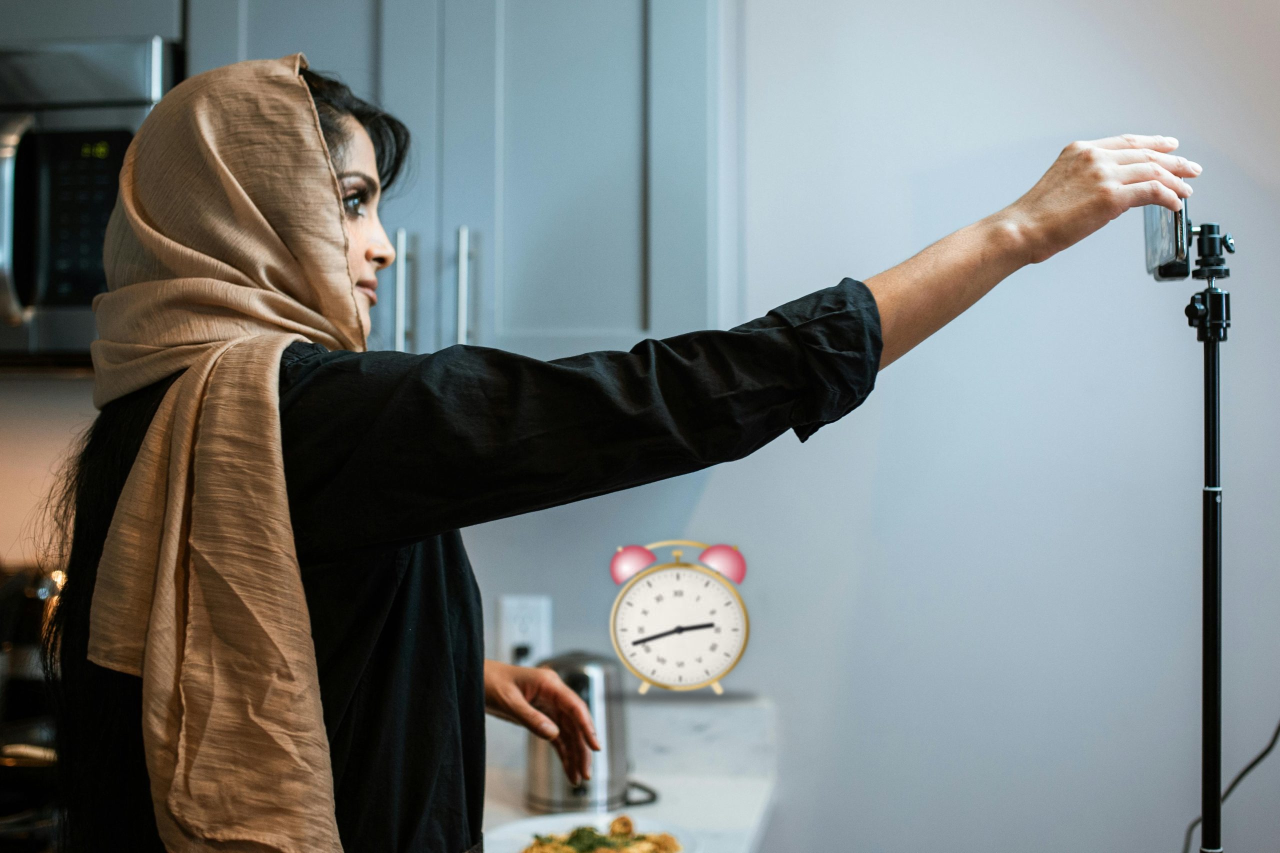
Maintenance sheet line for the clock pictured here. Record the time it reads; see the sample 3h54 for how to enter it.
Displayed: 2h42
